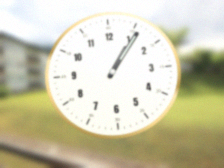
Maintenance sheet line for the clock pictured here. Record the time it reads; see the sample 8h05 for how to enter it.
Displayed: 1h06
